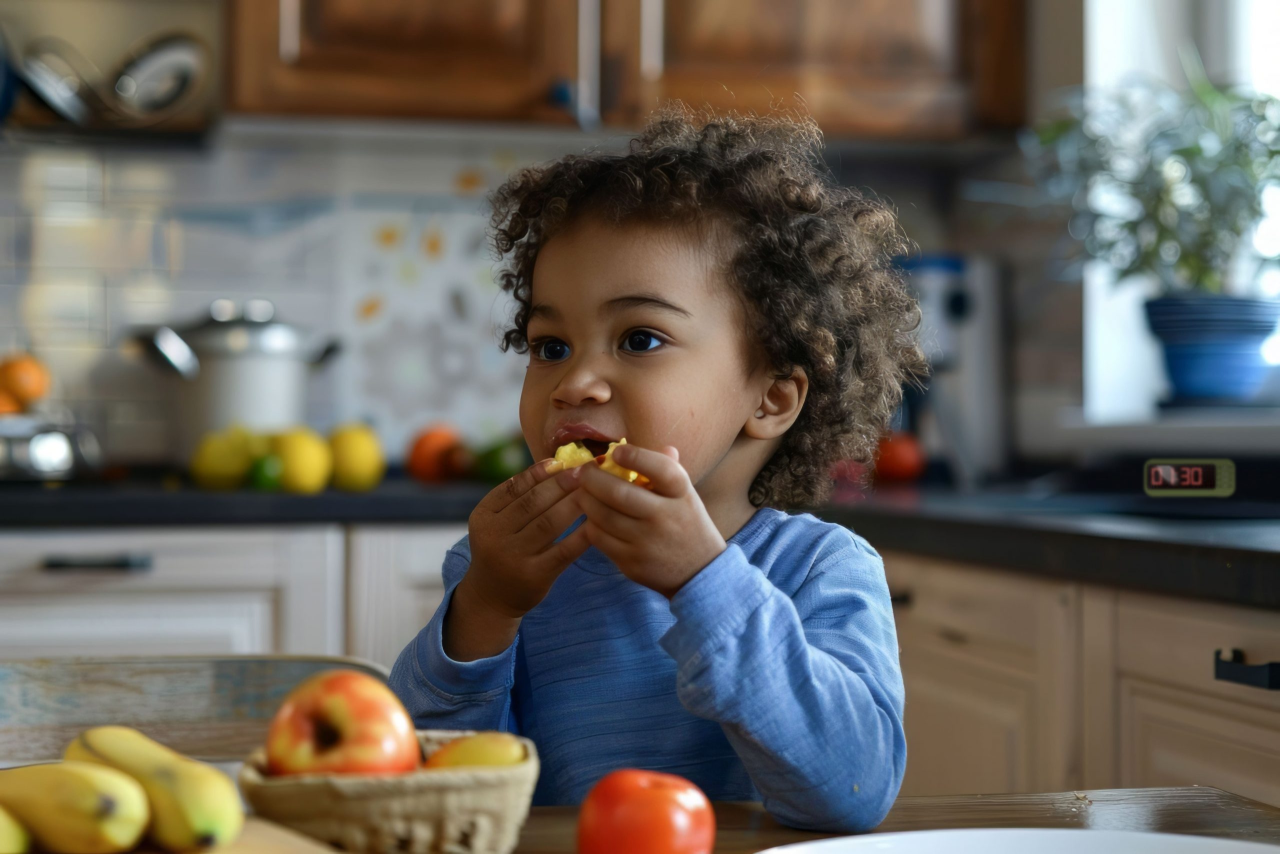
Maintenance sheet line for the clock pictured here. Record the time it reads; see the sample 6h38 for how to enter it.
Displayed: 1h30
